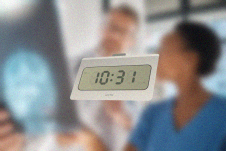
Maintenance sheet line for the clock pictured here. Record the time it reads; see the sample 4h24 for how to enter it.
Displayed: 10h31
